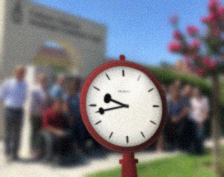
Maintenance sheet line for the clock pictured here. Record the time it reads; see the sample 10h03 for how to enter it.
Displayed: 9h43
